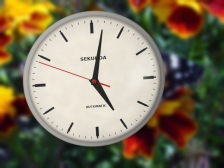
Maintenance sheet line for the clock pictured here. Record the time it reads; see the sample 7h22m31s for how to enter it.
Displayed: 5h01m49s
